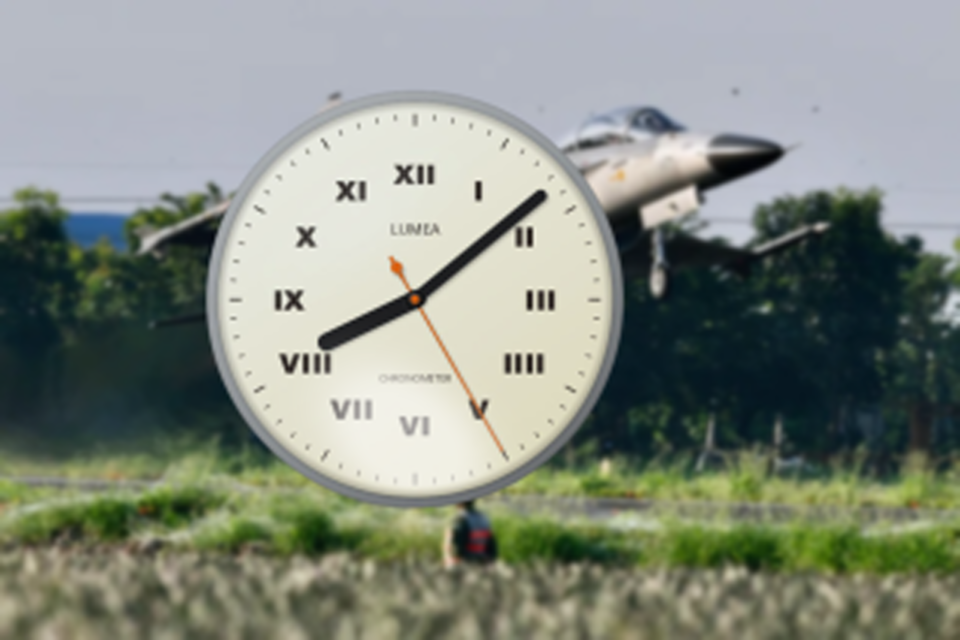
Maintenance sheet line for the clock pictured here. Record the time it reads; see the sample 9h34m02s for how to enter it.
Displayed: 8h08m25s
